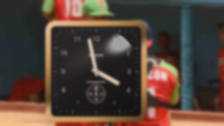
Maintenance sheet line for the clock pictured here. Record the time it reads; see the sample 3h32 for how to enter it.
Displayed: 3h58
